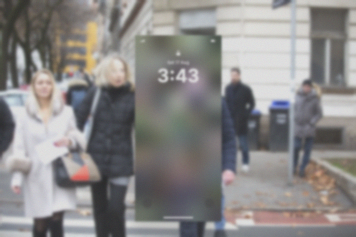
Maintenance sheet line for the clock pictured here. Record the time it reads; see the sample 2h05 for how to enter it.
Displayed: 3h43
